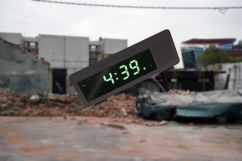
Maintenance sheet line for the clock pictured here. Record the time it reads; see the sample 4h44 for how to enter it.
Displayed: 4h39
